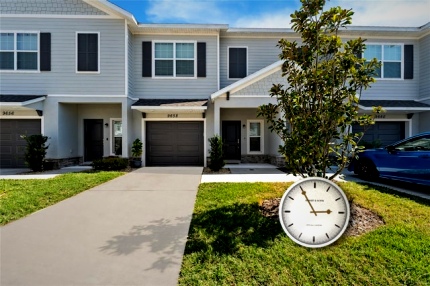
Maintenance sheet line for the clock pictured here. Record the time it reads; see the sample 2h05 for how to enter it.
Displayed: 2h55
